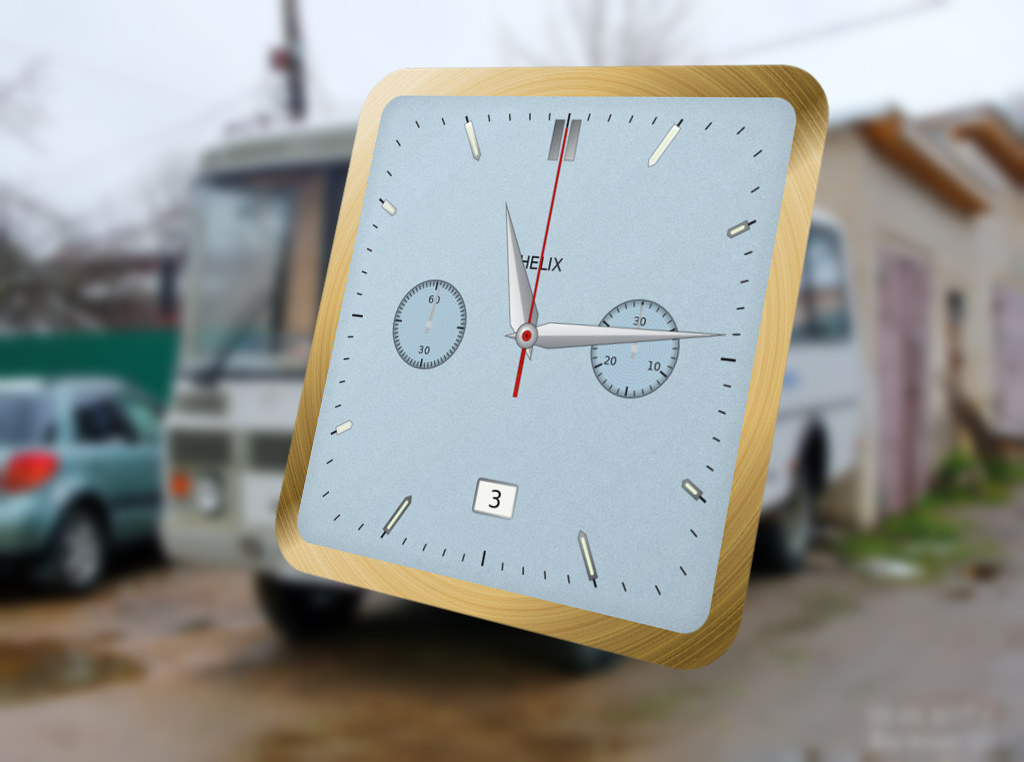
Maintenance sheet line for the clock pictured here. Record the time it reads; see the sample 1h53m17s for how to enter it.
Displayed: 11h14m01s
